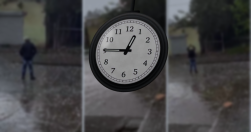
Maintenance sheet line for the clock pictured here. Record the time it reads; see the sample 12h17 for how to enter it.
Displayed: 12h45
